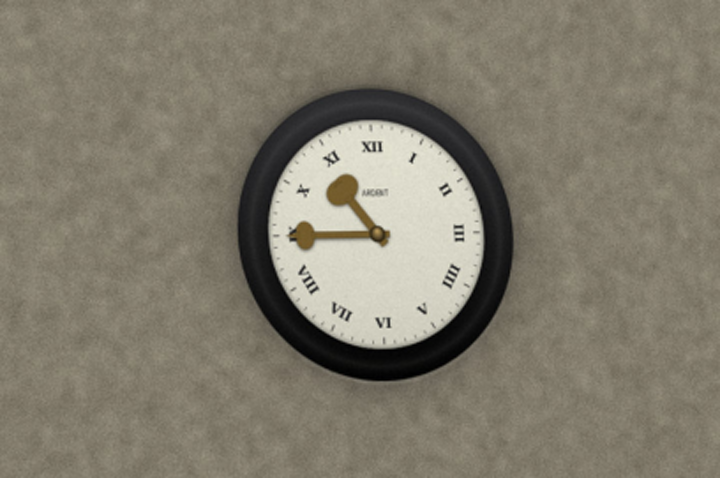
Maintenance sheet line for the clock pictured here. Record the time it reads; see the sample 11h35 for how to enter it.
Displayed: 10h45
